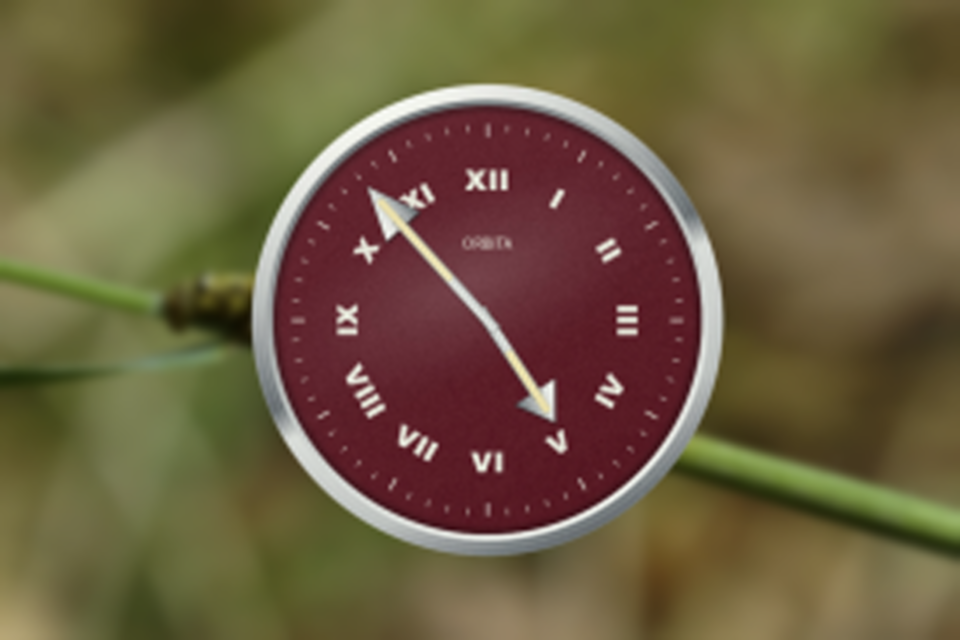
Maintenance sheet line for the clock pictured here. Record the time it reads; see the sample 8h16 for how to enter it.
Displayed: 4h53
